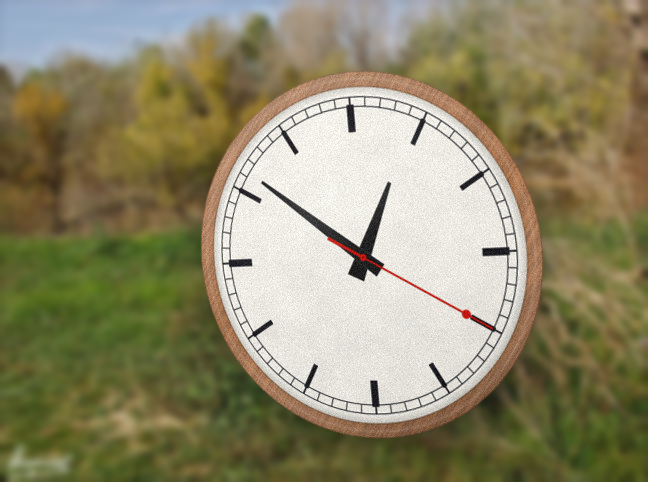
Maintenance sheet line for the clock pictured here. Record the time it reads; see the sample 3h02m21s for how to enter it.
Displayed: 12h51m20s
